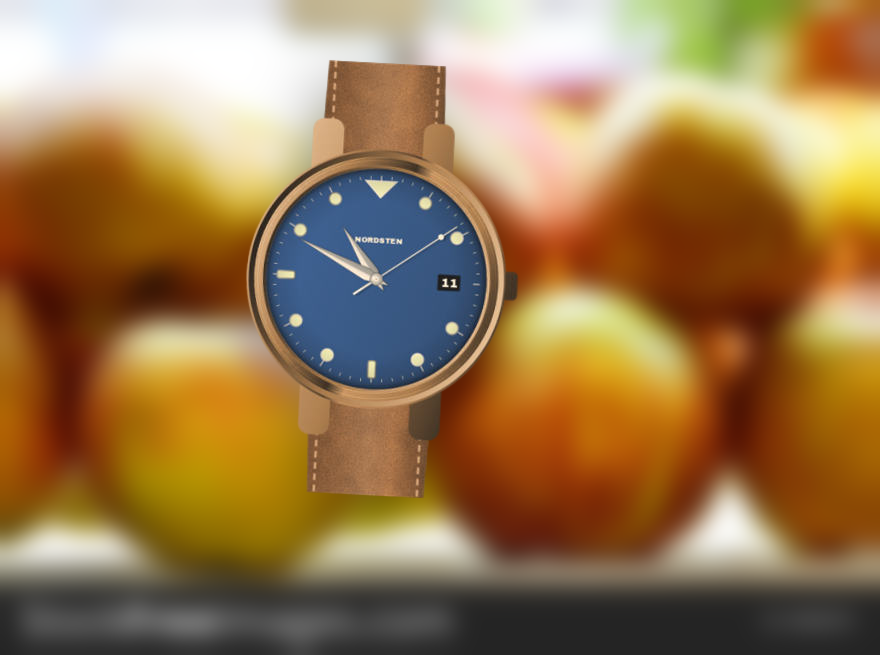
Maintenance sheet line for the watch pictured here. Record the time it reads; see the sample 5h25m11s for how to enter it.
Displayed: 10h49m09s
